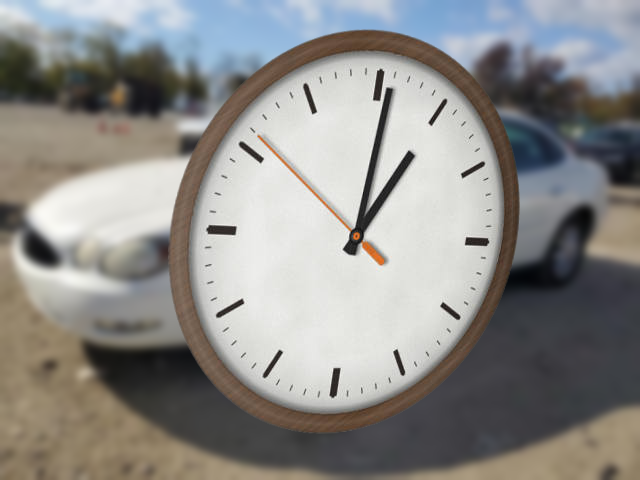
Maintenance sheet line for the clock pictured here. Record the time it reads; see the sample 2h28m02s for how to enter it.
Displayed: 1h00m51s
